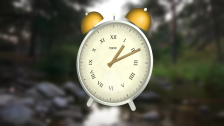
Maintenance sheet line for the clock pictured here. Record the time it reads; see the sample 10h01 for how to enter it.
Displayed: 1h11
